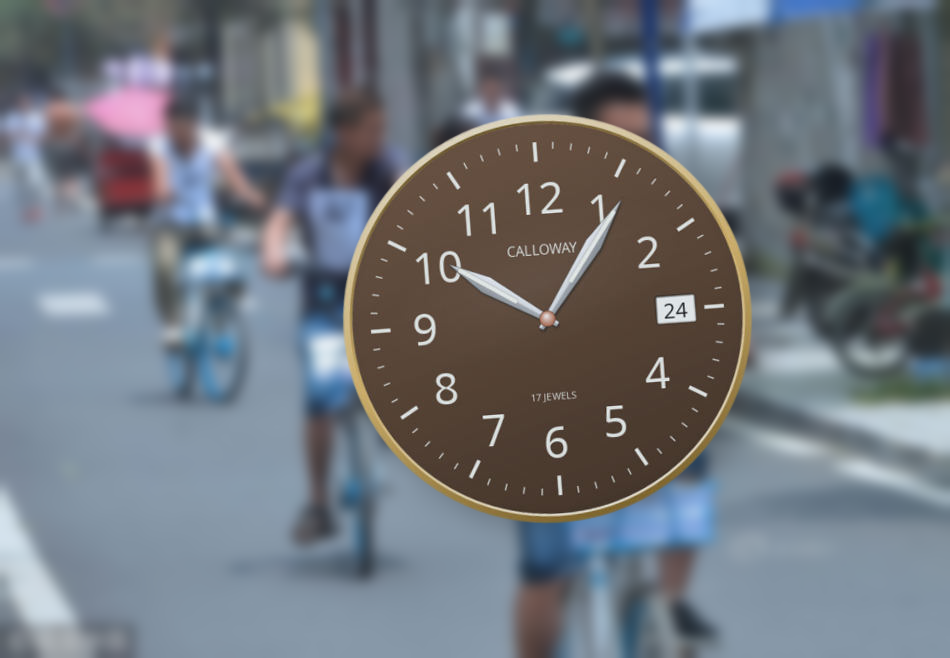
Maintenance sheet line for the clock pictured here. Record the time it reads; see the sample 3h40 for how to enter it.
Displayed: 10h06
